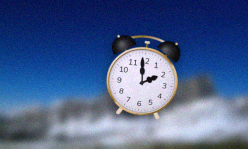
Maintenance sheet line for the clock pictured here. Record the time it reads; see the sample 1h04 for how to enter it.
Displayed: 1h59
